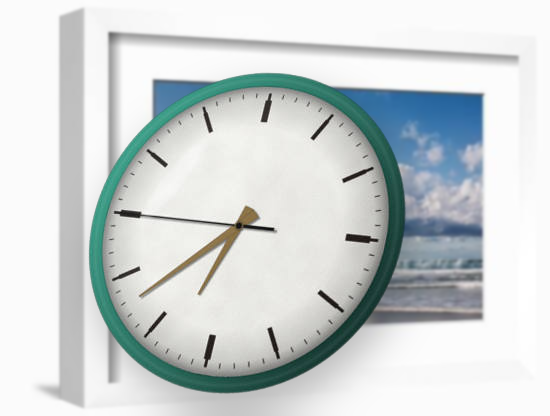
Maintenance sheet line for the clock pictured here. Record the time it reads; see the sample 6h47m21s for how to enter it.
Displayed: 6h37m45s
